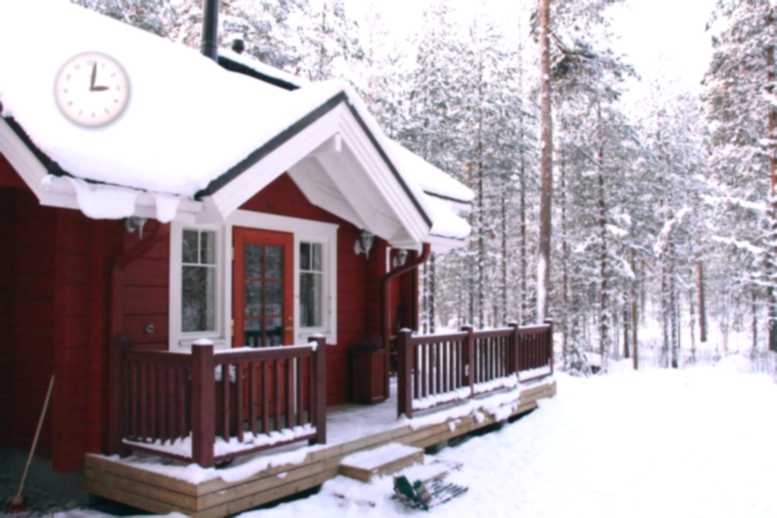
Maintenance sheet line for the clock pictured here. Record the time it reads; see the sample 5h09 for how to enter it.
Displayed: 3h02
